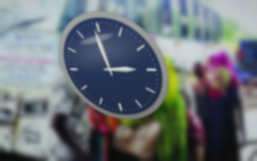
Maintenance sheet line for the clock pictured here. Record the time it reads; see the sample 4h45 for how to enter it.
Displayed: 2h59
